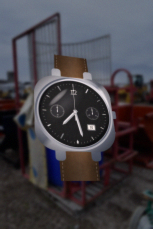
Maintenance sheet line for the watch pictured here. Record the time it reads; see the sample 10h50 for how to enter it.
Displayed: 7h28
